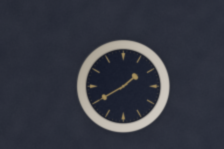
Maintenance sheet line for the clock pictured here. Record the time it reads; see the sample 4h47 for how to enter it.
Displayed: 1h40
